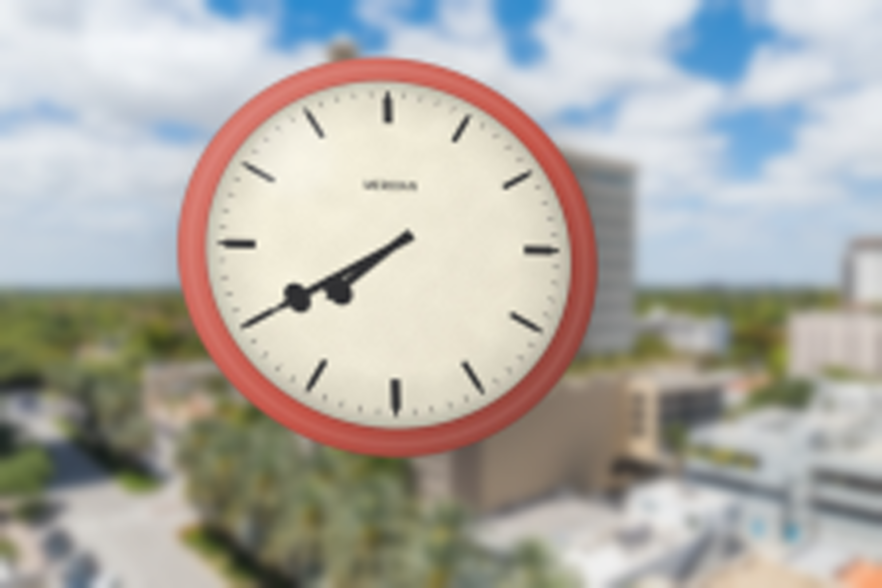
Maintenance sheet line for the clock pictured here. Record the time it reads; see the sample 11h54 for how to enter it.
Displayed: 7h40
